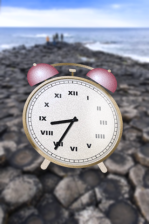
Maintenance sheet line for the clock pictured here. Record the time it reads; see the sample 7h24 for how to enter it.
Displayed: 8h35
